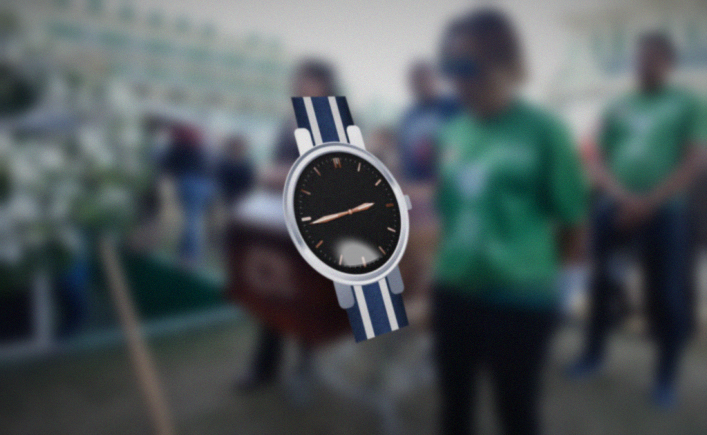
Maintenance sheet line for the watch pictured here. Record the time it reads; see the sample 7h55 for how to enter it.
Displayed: 2h44
